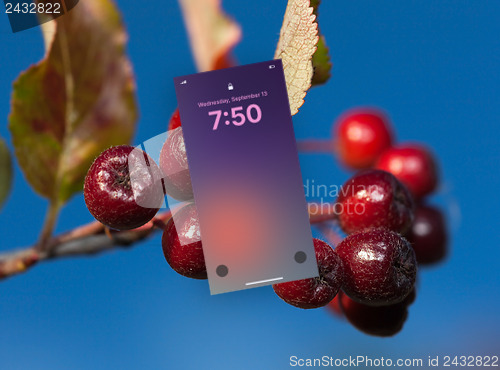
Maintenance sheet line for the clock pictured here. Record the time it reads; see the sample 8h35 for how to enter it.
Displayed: 7h50
